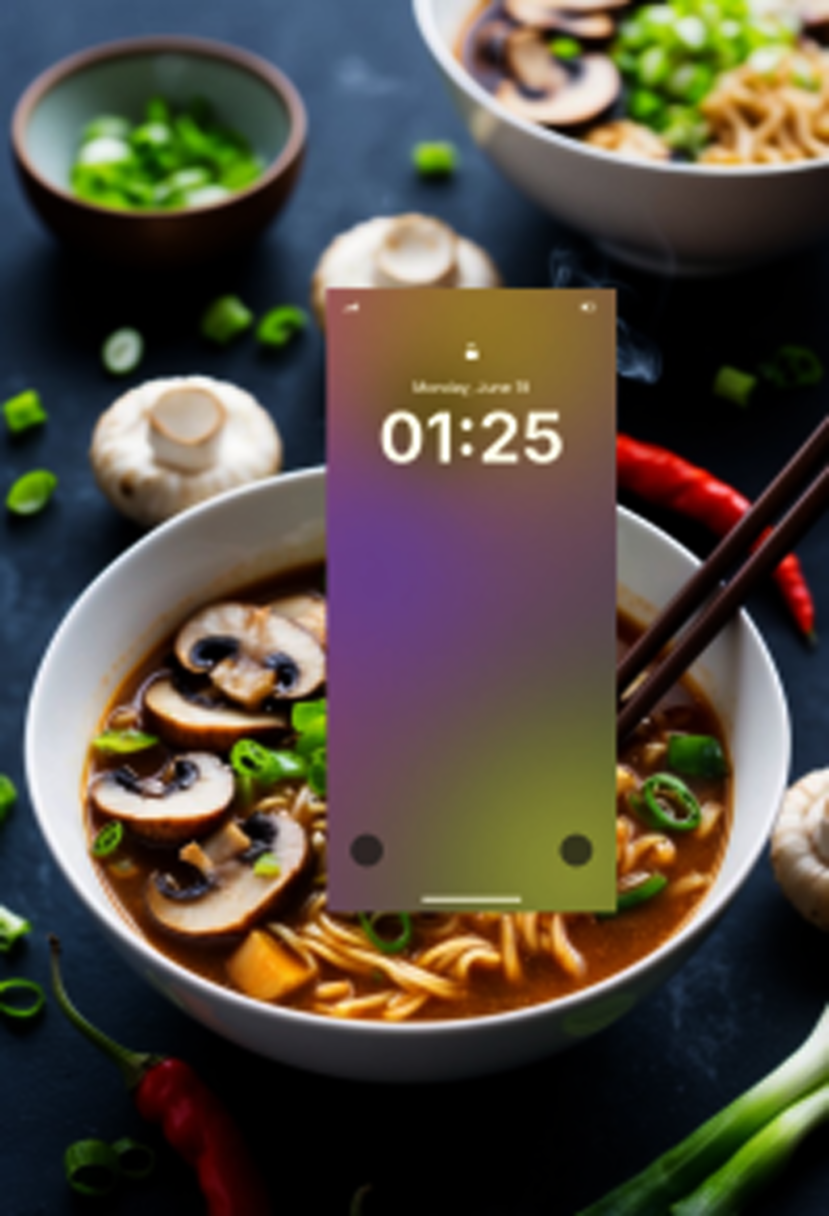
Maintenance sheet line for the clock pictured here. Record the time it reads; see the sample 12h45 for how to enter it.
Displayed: 1h25
